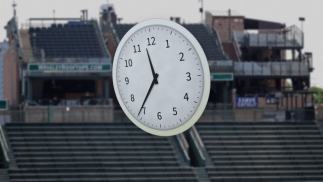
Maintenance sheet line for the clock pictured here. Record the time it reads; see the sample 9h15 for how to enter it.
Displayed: 11h36
